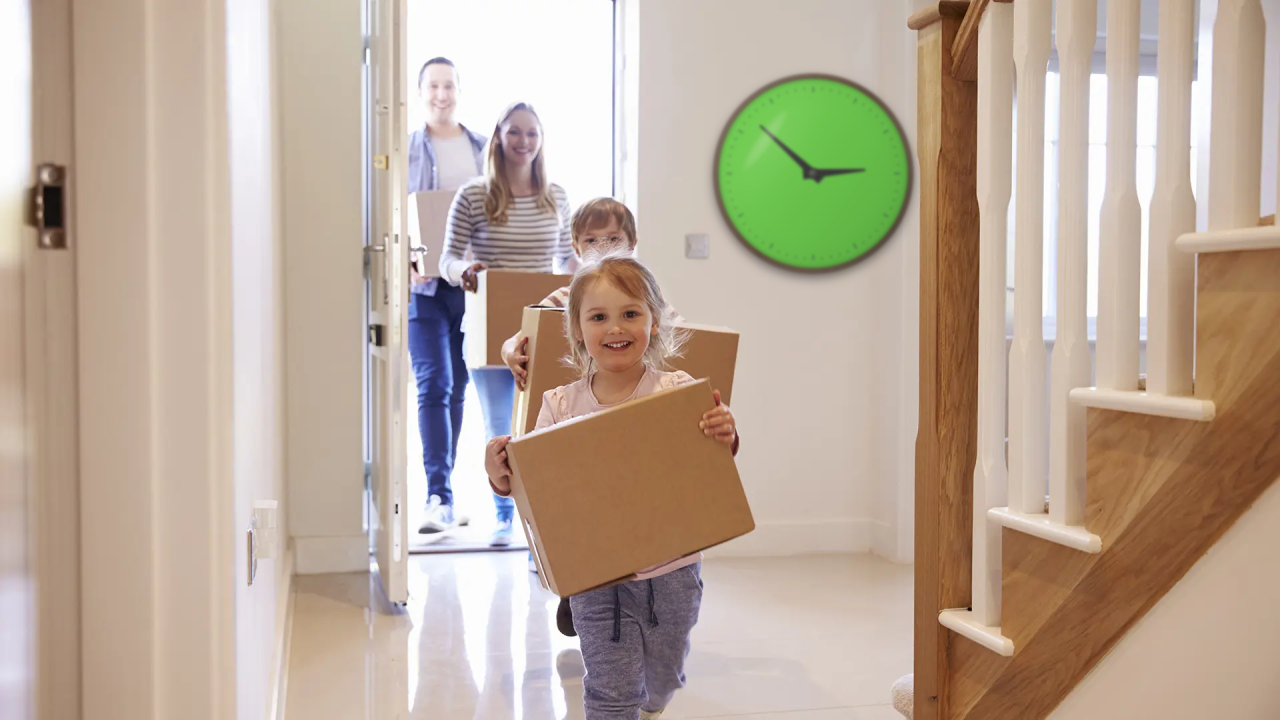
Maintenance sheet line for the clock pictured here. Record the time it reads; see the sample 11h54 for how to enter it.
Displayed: 2h52
